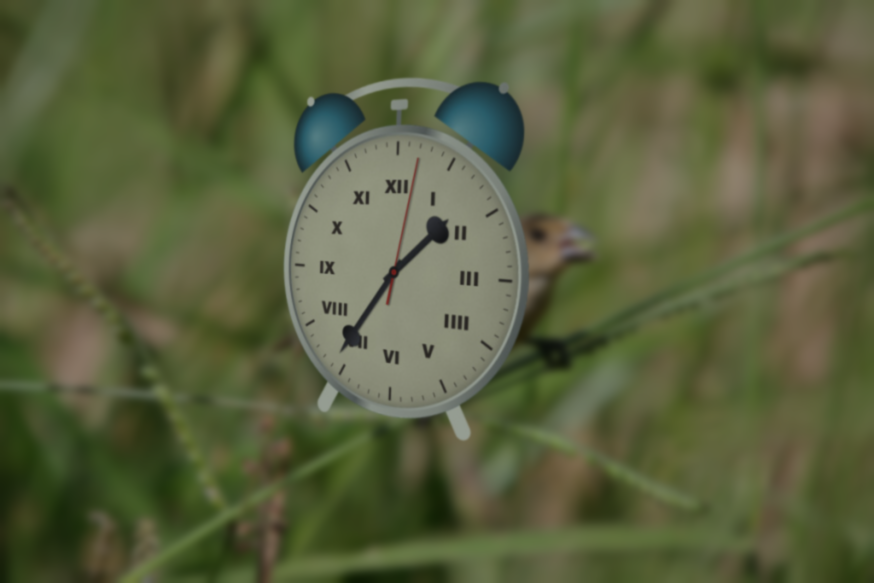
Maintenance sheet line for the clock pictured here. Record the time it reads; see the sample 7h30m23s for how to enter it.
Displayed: 1h36m02s
